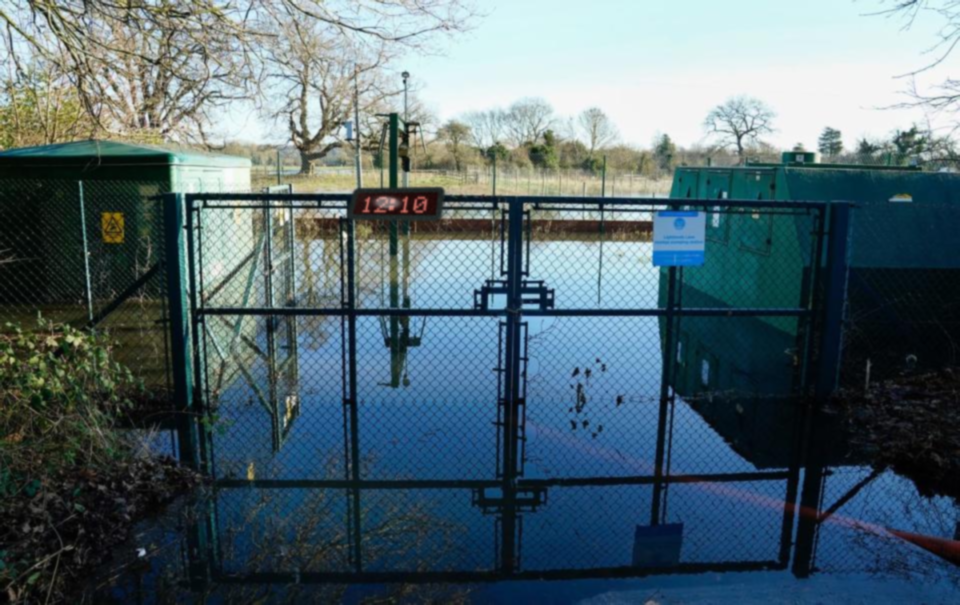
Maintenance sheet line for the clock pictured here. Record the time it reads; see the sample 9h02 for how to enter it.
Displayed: 12h10
